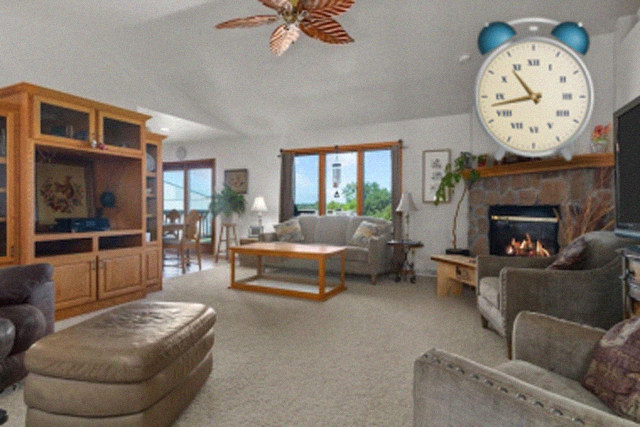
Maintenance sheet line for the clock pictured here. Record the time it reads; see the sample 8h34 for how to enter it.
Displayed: 10h43
